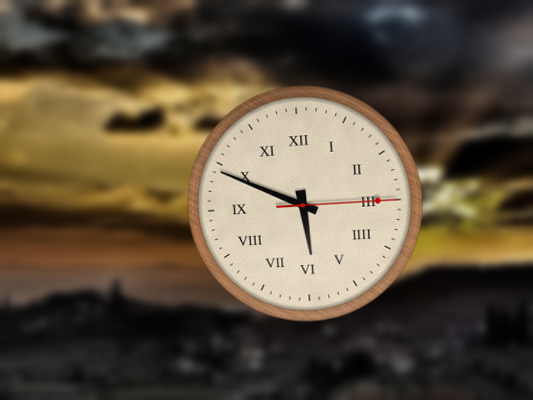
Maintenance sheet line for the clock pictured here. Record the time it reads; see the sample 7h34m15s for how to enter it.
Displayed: 5h49m15s
